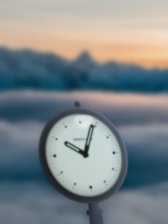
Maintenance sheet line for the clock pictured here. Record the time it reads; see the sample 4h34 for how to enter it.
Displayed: 10h04
